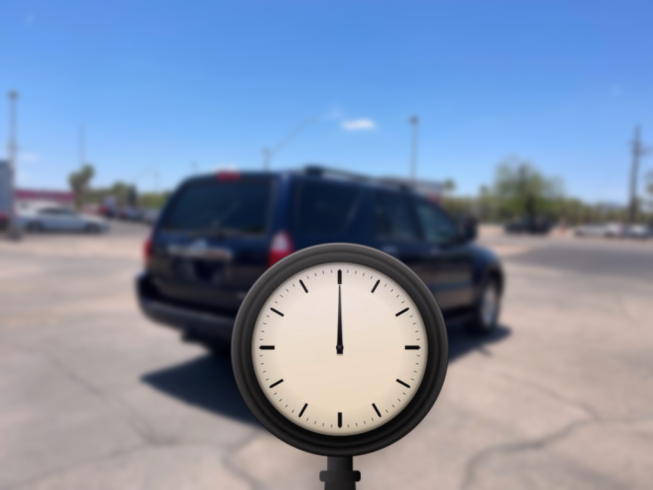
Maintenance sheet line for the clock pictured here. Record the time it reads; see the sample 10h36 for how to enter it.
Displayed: 12h00
